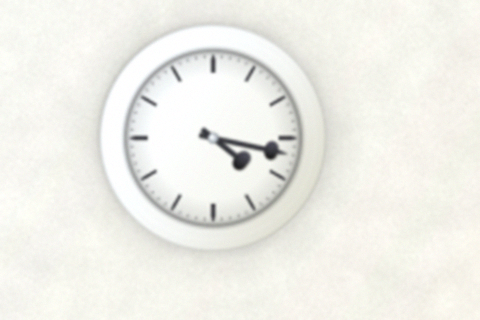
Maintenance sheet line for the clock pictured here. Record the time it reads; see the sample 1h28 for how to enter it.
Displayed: 4h17
